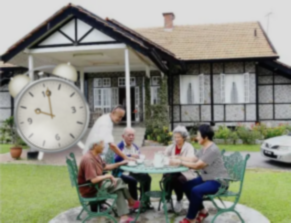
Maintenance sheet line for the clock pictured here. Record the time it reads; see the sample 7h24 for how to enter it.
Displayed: 10h01
